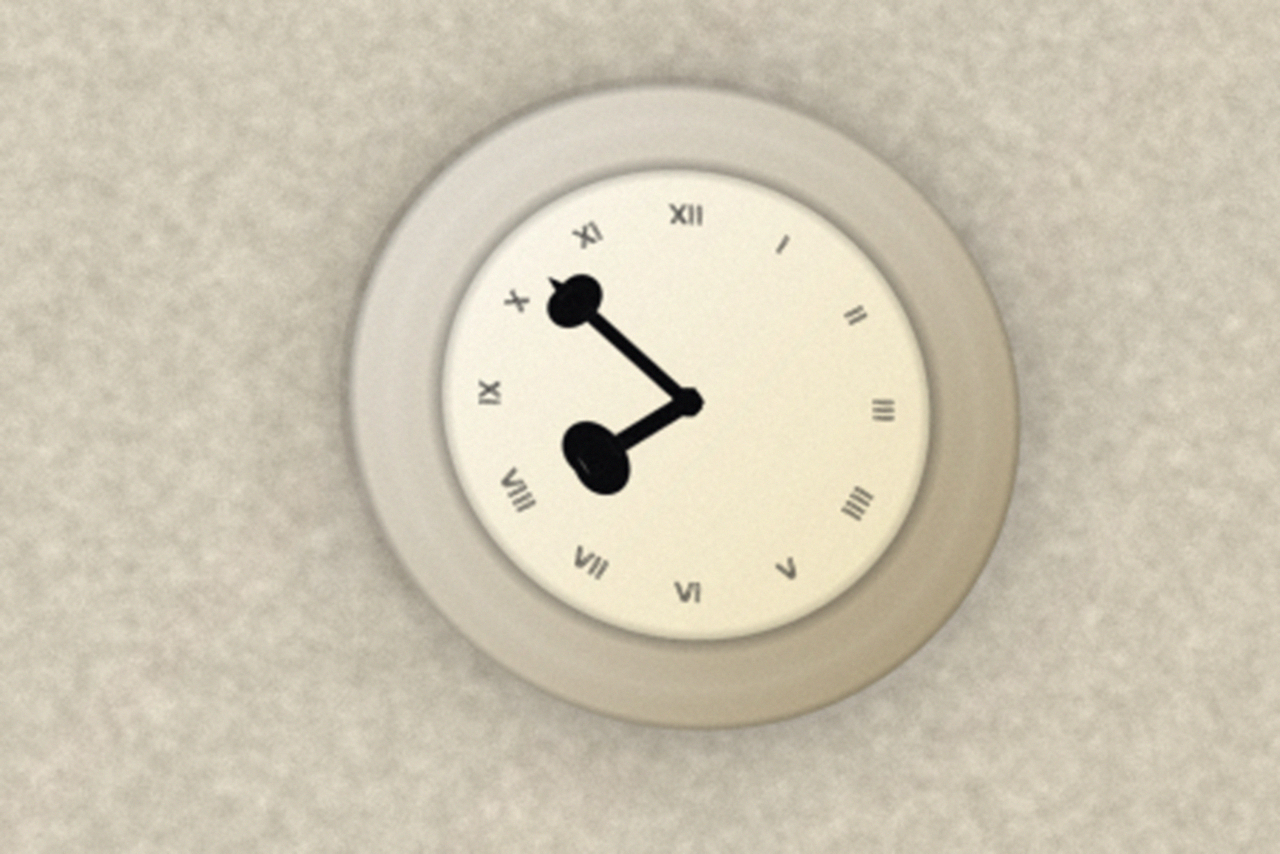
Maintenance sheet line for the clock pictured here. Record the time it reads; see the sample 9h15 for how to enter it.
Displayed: 7h52
